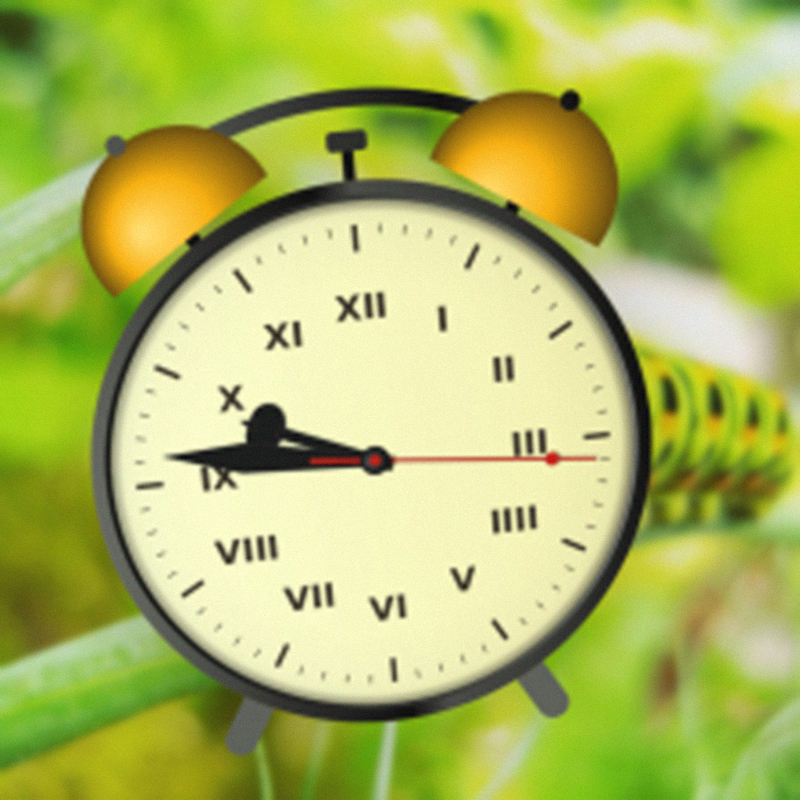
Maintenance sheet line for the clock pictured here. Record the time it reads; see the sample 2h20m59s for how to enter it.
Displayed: 9h46m16s
